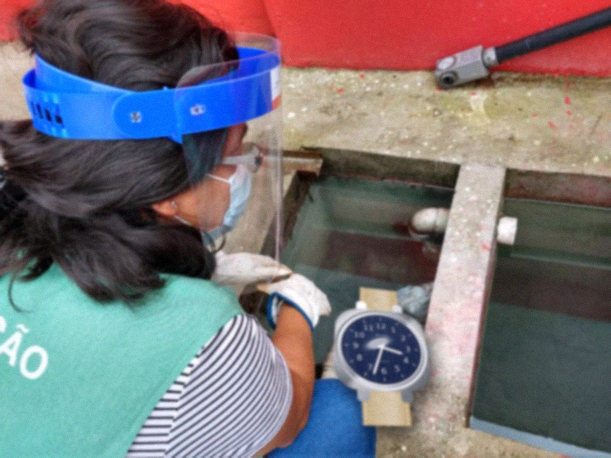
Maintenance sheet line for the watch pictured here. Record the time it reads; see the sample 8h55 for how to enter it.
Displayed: 3h33
